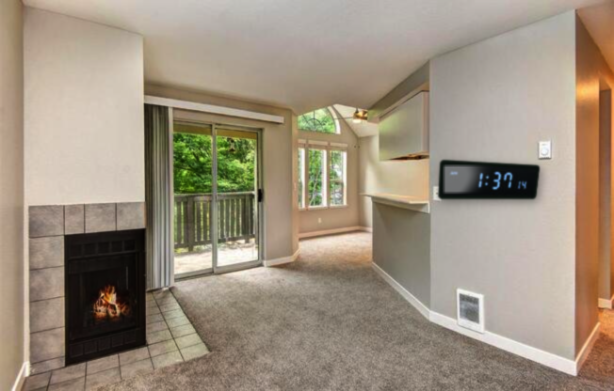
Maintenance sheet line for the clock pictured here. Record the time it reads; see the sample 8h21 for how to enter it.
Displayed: 1h37
